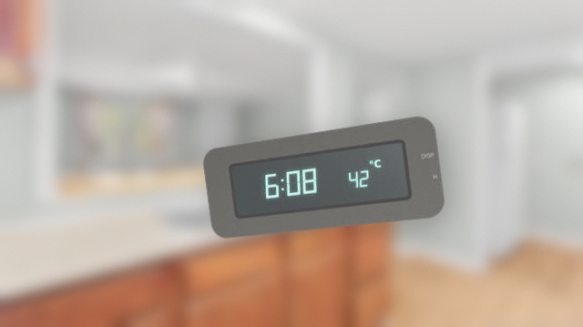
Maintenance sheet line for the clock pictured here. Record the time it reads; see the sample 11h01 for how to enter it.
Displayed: 6h08
